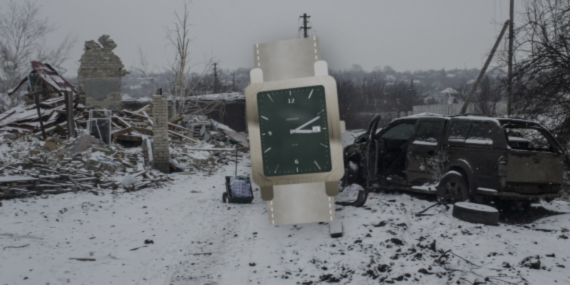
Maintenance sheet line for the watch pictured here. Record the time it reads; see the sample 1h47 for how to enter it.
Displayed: 3h11
